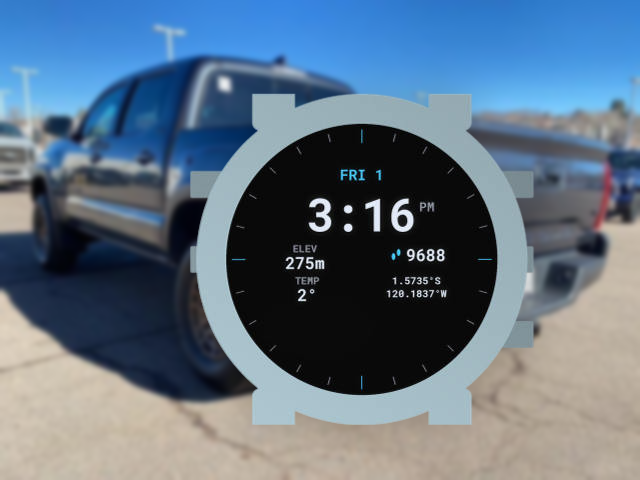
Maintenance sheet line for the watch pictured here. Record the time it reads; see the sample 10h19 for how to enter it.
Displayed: 3h16
